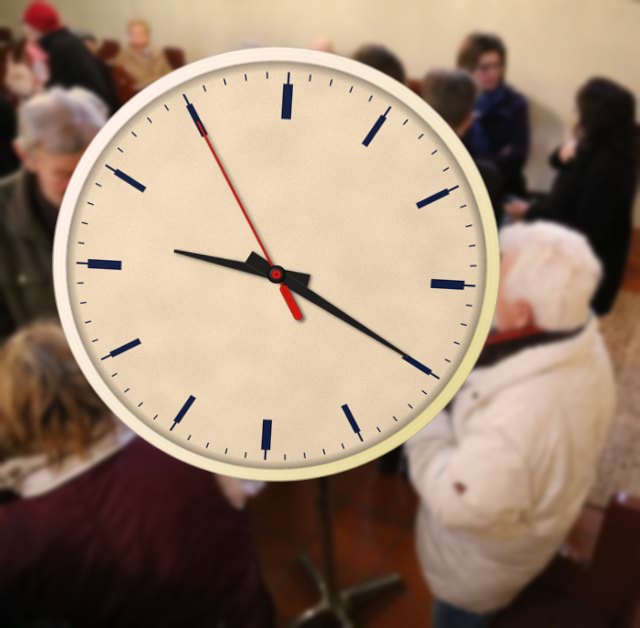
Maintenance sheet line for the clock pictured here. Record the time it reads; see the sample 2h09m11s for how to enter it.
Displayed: 9h19m55s
